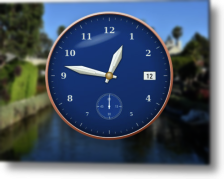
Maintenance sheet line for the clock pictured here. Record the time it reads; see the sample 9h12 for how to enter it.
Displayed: 12h47
